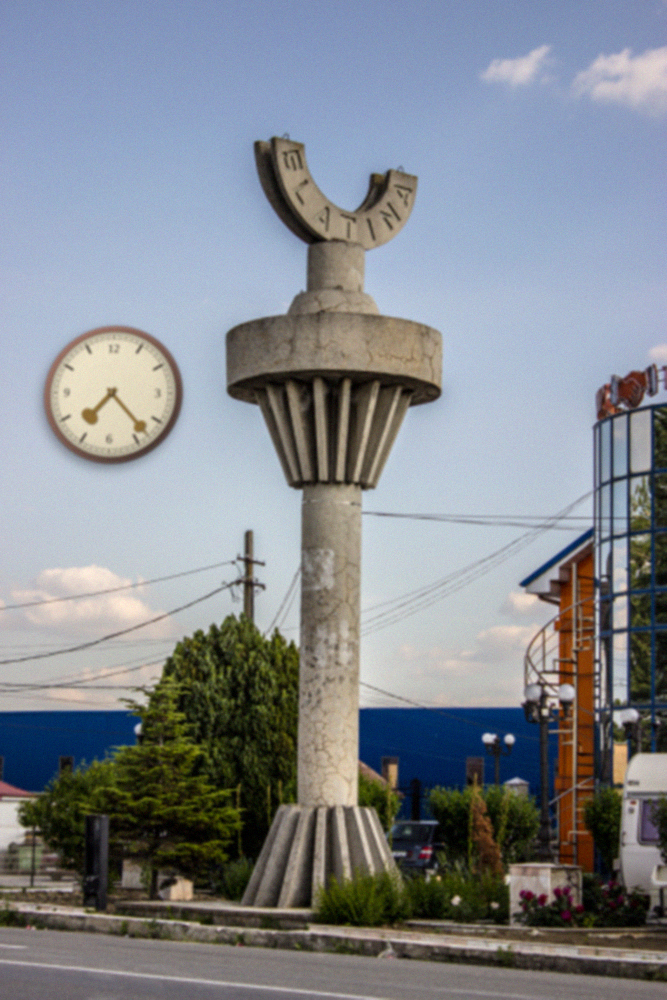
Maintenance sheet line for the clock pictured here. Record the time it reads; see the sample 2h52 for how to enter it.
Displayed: 7h23
